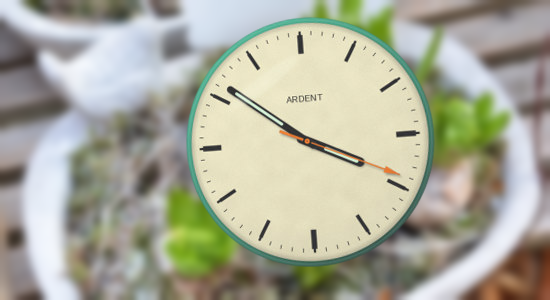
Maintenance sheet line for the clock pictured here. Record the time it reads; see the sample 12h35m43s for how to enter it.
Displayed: 3h51m19s
